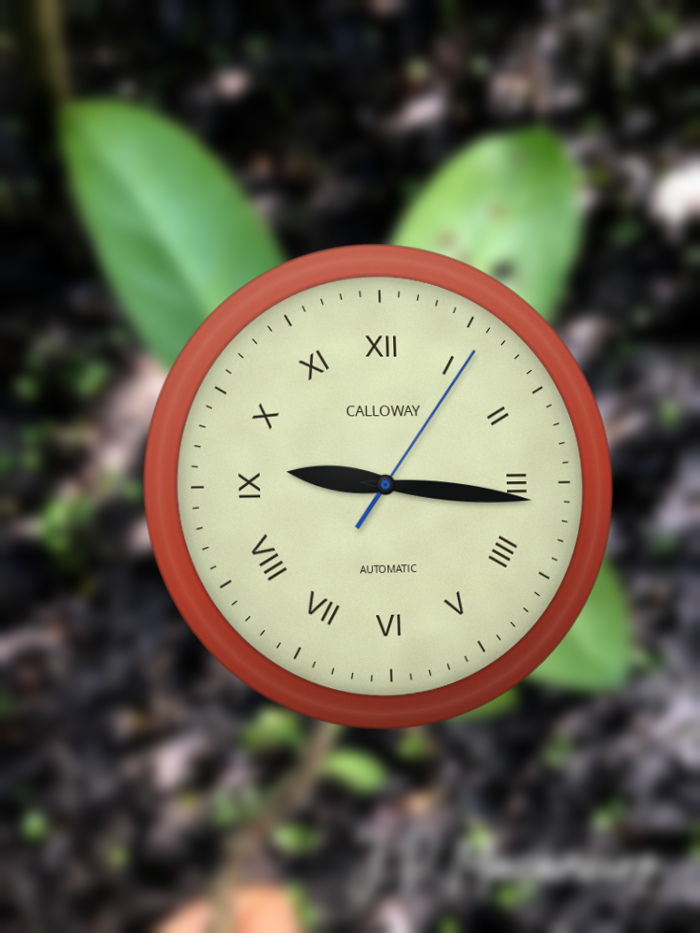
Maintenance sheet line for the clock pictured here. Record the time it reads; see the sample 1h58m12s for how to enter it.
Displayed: 9h16m06s
